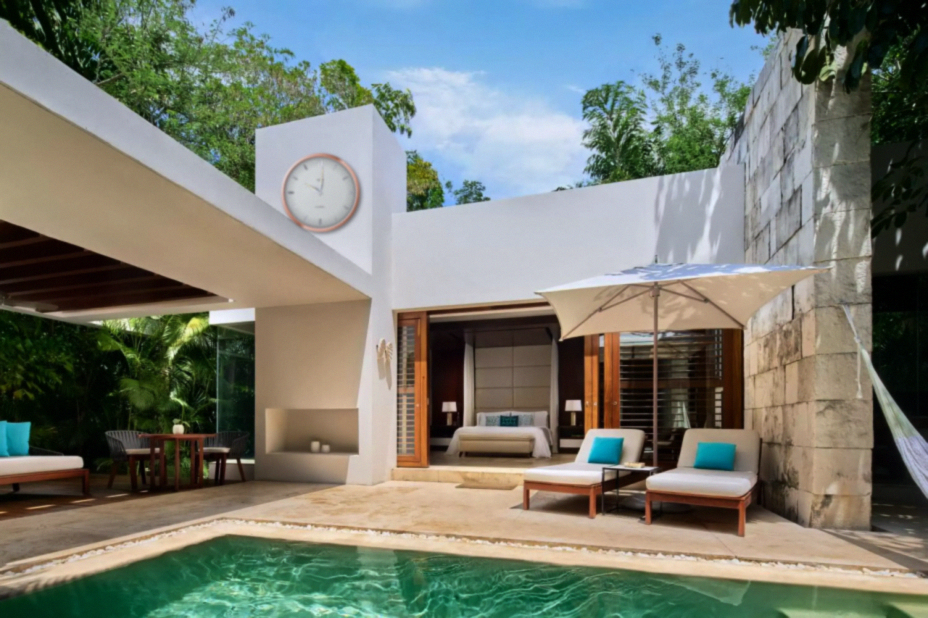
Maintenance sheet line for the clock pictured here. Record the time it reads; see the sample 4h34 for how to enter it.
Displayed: 10h01
